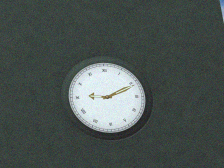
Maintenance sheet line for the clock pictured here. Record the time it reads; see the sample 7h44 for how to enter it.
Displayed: 9h11
